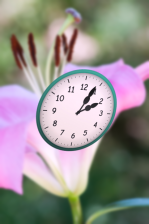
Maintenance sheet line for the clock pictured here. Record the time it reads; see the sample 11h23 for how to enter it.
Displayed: 2h04
